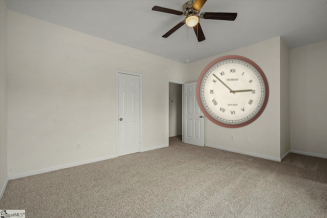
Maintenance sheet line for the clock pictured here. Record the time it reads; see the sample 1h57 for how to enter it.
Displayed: 2h52
